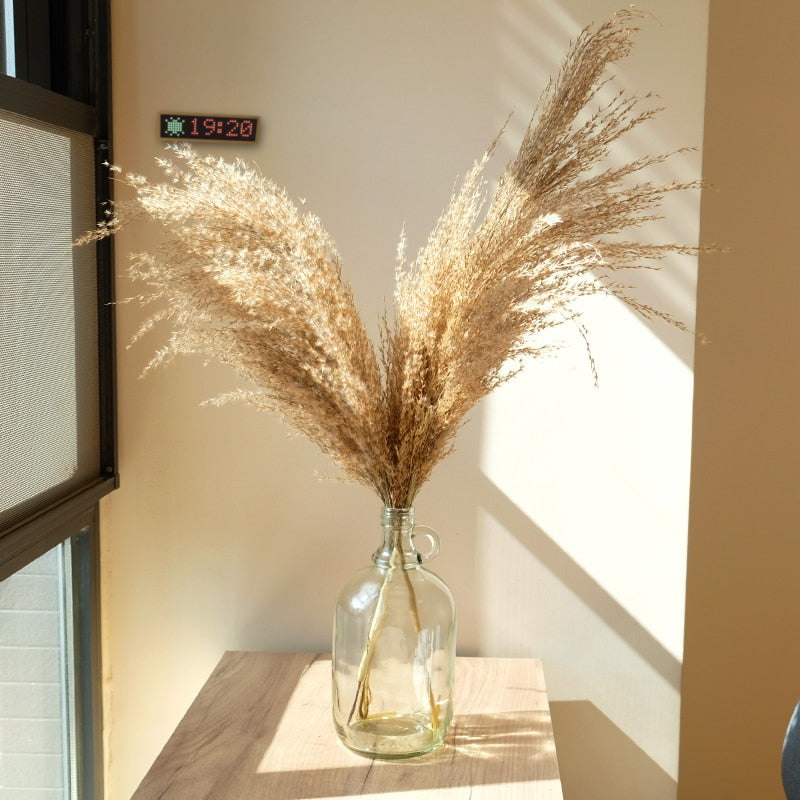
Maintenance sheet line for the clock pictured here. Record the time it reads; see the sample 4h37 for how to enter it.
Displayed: 19h20
